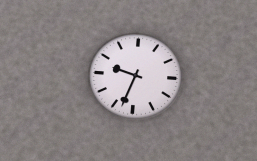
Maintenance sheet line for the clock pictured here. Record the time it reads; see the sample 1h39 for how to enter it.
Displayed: 9h33
